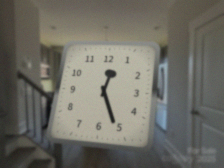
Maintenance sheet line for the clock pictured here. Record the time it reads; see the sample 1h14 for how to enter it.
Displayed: 12h26
